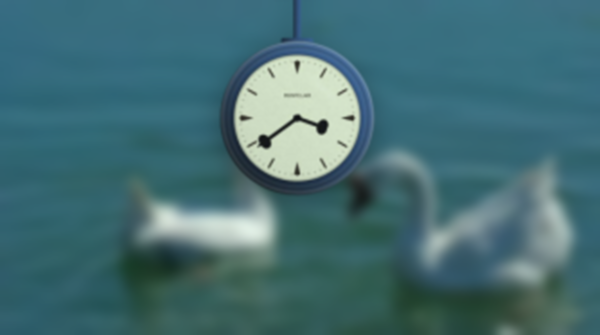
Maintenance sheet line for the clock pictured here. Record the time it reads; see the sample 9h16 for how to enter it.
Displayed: 3h39
